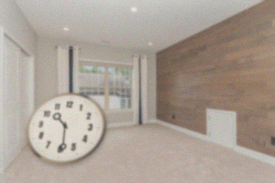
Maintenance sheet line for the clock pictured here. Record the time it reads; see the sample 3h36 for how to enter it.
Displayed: 10h29
